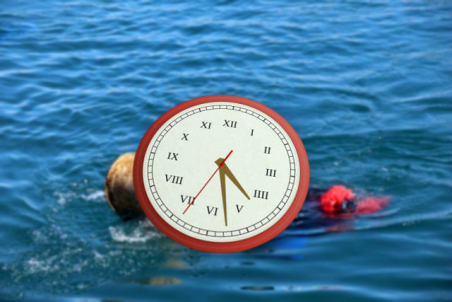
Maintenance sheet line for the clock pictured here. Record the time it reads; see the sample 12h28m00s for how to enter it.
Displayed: 4h27m34s
